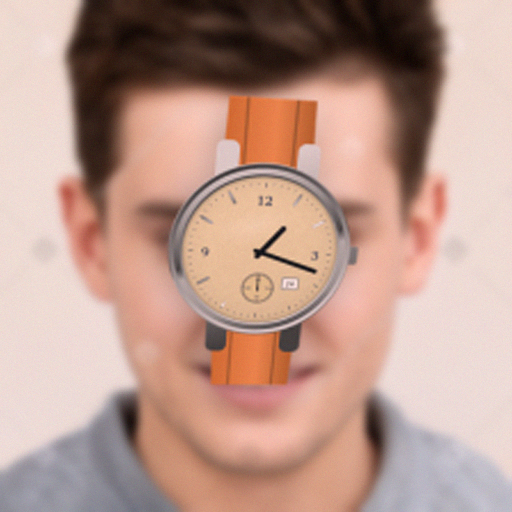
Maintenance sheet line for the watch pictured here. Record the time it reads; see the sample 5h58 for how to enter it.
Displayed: 1h18
